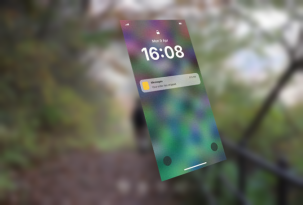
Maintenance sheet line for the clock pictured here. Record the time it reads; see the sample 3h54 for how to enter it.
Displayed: 16h08
